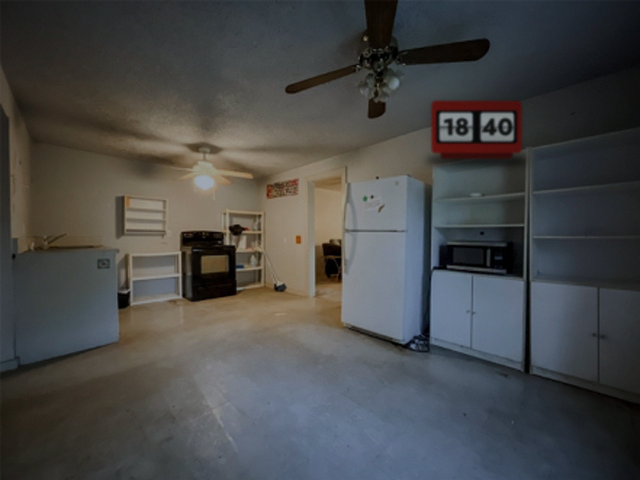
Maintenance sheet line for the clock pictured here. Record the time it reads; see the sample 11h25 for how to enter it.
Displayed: 18h40
